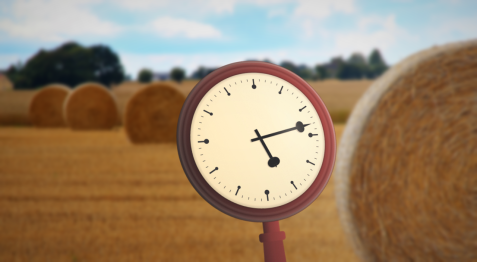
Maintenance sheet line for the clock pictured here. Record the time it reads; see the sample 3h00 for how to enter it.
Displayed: 5h13
